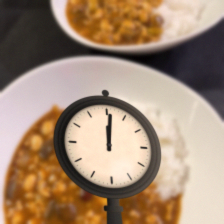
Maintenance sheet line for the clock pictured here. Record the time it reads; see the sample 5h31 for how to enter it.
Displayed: 12h01
